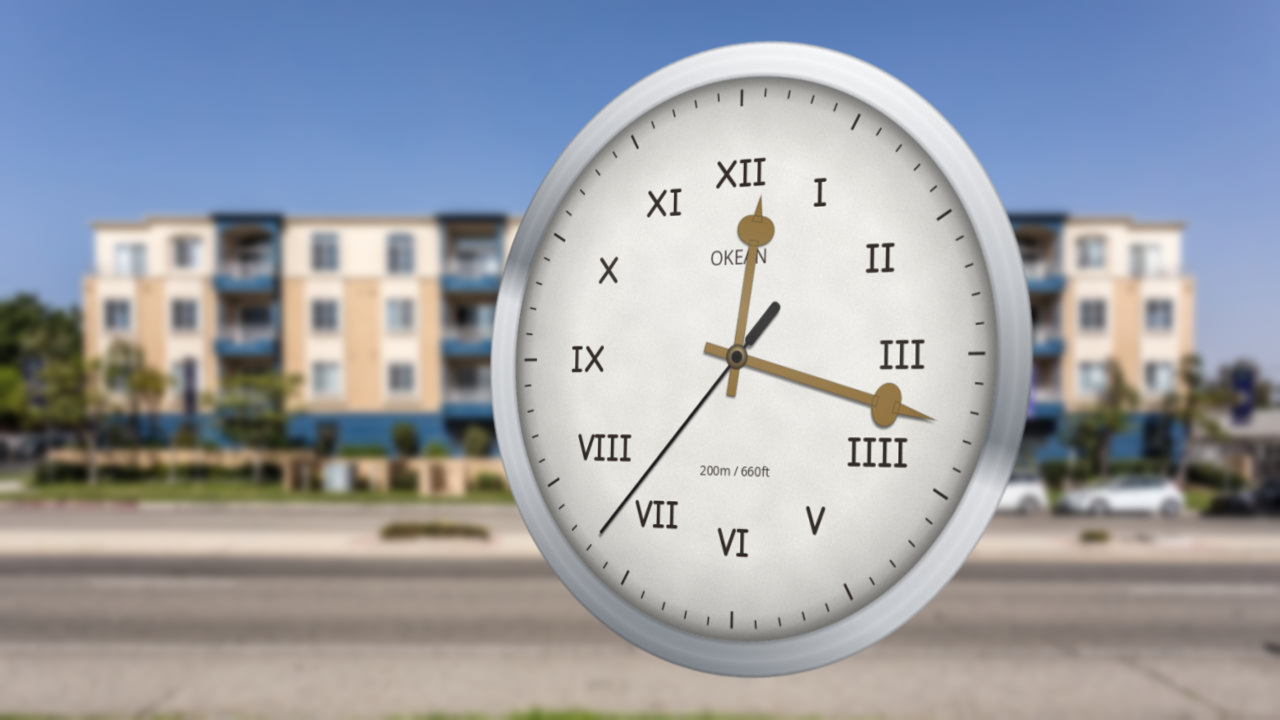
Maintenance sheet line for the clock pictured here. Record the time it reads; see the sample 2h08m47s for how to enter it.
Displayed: 12h17m37s
